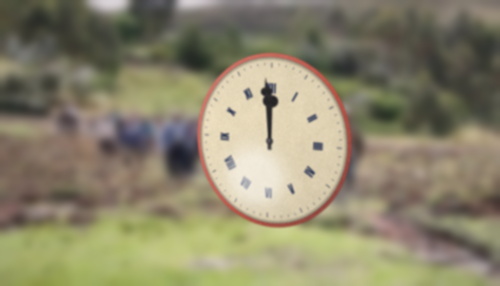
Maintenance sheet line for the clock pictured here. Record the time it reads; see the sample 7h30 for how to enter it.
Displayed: 11h59
